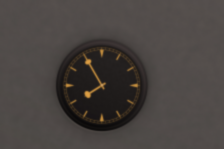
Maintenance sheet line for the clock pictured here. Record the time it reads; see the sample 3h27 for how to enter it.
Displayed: 7h55
